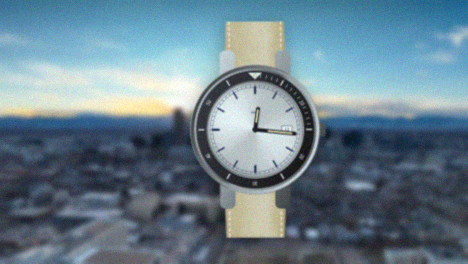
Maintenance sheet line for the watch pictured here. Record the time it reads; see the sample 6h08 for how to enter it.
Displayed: 12h16
